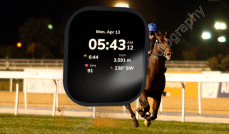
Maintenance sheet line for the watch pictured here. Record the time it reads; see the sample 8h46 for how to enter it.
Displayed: 5h43
